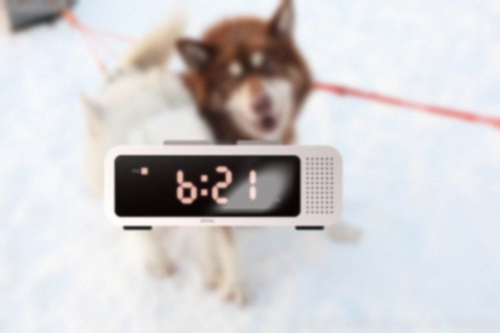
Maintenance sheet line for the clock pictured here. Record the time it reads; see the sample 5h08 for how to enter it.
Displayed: 6h21
